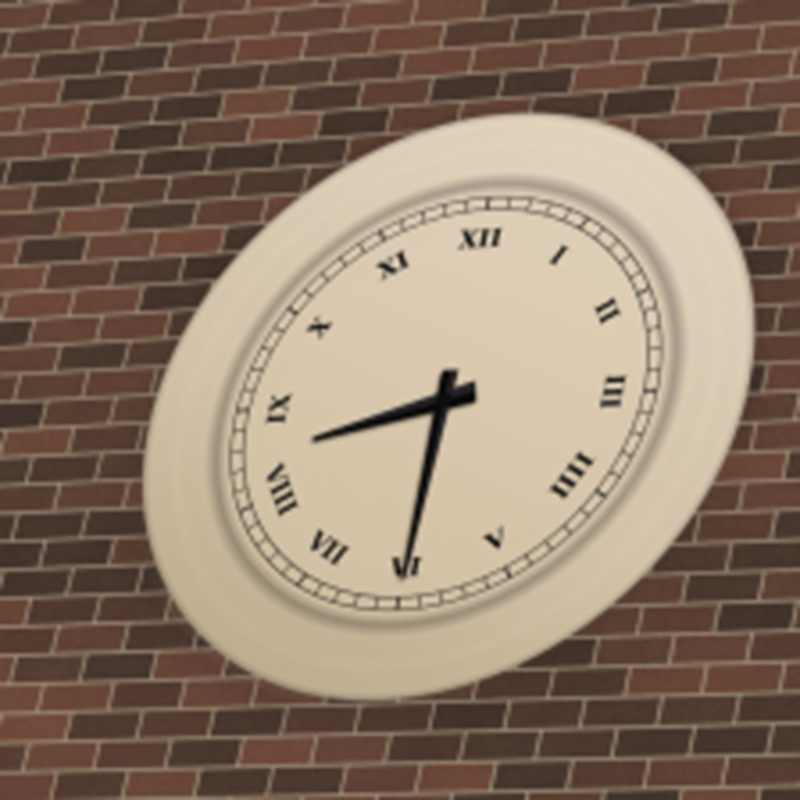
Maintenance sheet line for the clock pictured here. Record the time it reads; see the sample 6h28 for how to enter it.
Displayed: 8h30
